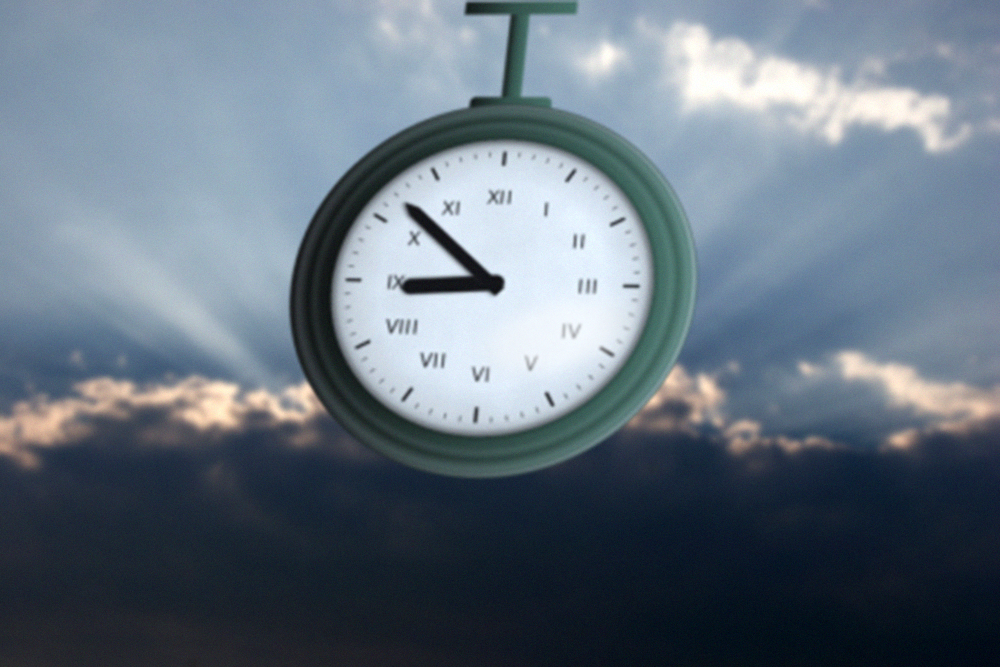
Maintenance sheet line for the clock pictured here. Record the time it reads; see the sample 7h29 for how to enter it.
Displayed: 8h52
